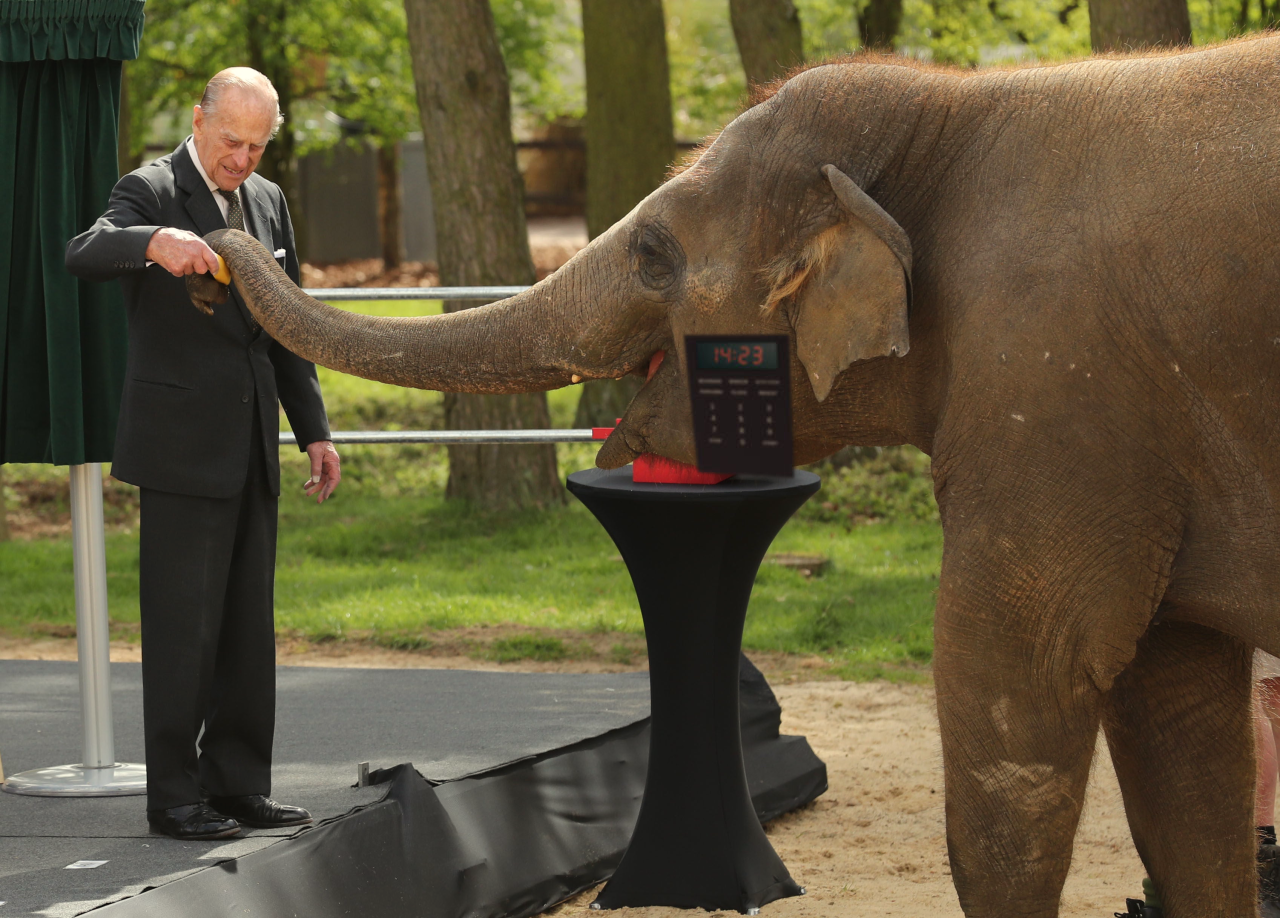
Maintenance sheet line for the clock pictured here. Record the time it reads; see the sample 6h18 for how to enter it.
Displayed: 14h23
